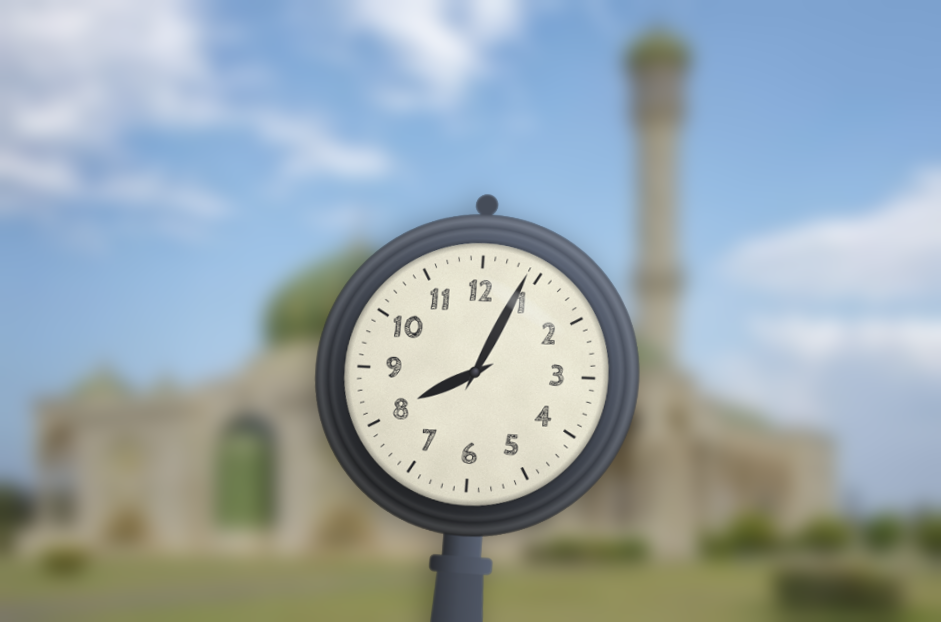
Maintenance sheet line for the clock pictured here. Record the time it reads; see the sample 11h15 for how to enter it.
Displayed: 8h04
